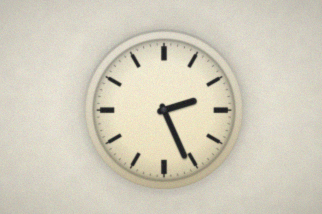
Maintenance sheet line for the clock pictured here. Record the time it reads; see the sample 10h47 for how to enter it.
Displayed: 2h26
